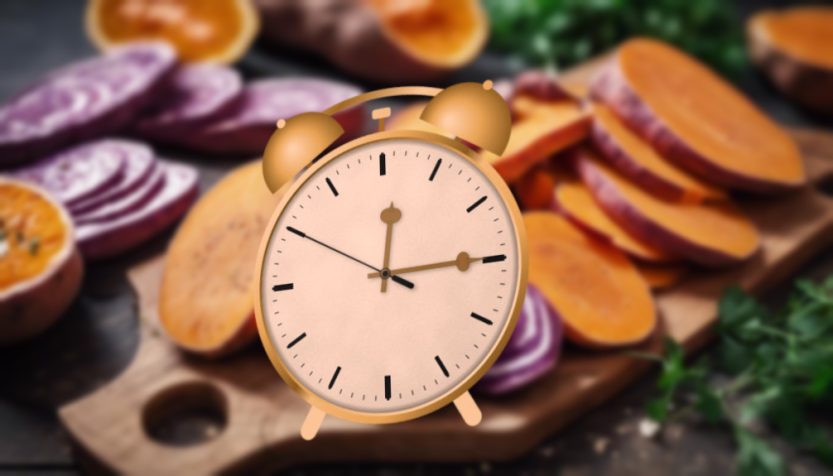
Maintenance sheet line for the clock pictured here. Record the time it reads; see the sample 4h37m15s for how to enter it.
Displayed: 12h14m50s
